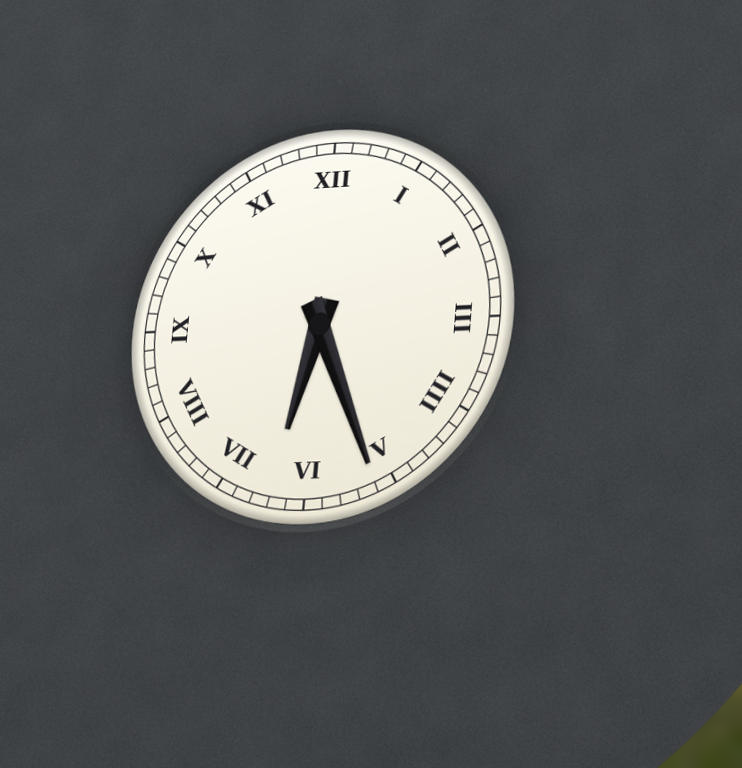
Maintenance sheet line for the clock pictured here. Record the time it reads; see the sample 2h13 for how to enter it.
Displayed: 6h26
